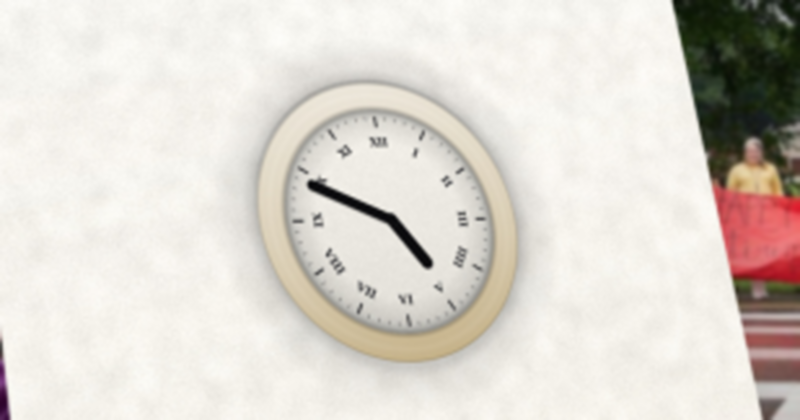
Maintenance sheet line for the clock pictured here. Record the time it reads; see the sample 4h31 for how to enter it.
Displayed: 4h49
